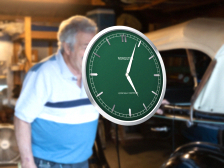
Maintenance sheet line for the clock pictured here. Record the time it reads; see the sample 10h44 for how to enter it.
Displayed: 5h04
